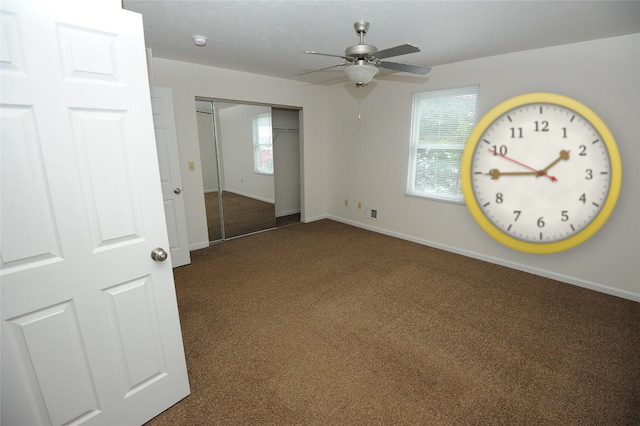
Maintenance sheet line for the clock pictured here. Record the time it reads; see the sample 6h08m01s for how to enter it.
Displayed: 1h44m49s
